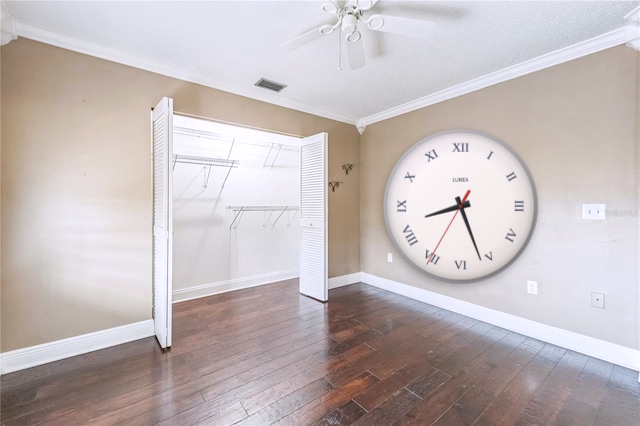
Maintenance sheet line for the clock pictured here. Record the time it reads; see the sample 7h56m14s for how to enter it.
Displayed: 8h26m35s
